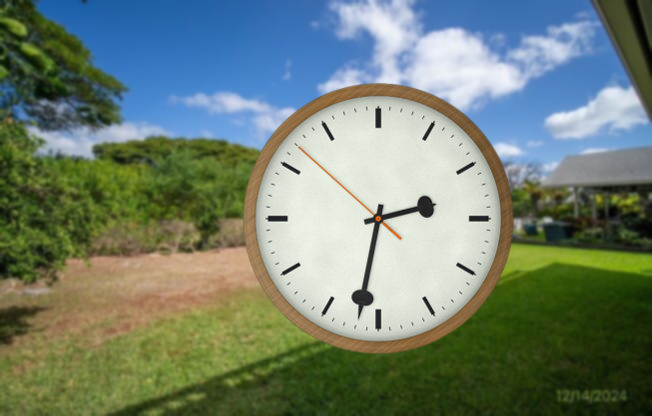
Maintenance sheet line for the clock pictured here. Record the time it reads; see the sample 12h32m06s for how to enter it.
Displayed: 2h31m52s
